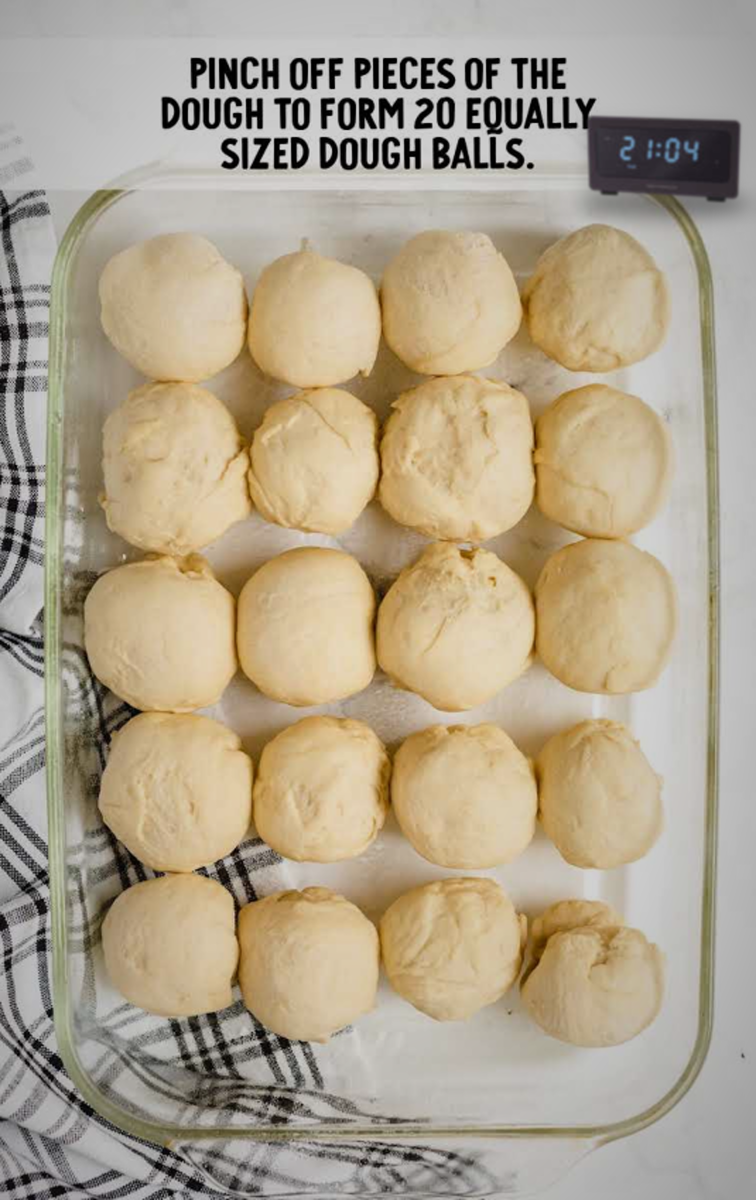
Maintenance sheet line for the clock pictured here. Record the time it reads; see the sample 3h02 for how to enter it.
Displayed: 21h04
